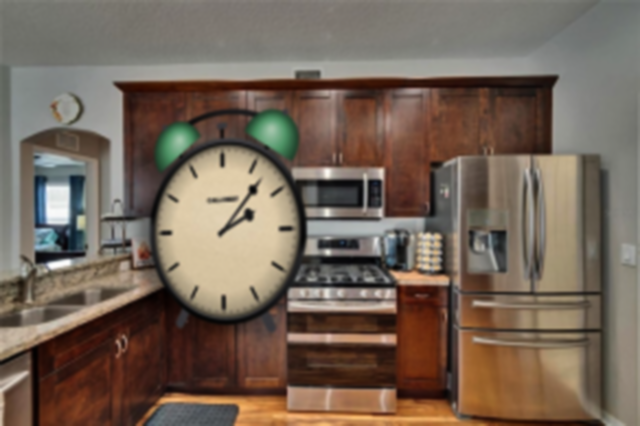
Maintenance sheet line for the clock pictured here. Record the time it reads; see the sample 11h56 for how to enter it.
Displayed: 2h07
